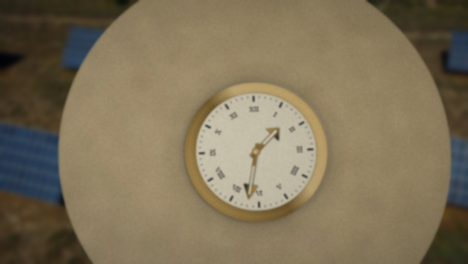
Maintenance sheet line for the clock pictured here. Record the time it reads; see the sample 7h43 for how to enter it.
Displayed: 1h32
